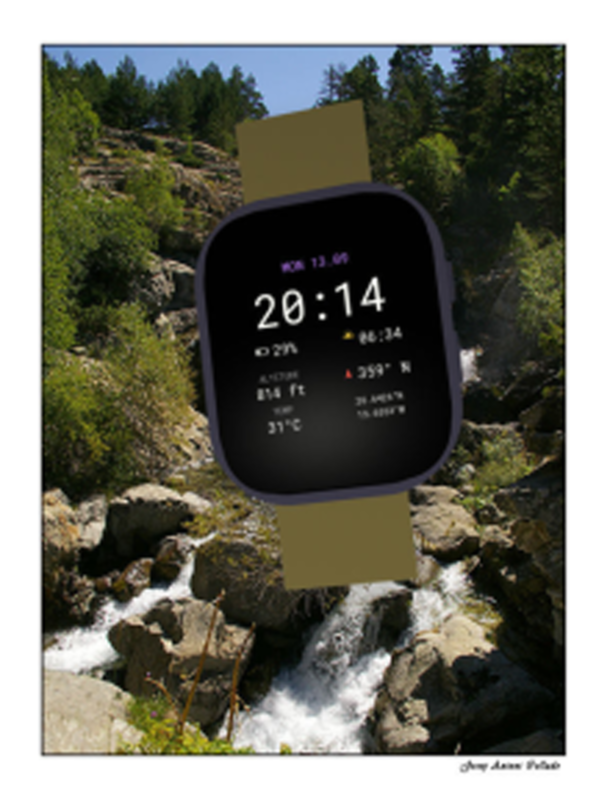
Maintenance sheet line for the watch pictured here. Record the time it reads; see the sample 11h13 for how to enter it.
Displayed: 20h14
